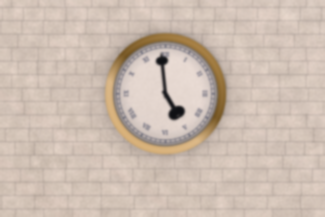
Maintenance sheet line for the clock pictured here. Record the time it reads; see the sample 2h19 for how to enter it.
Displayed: 4h59
